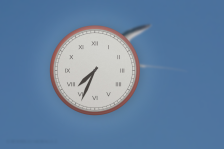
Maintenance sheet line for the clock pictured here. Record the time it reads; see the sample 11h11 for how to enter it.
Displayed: 7h34
